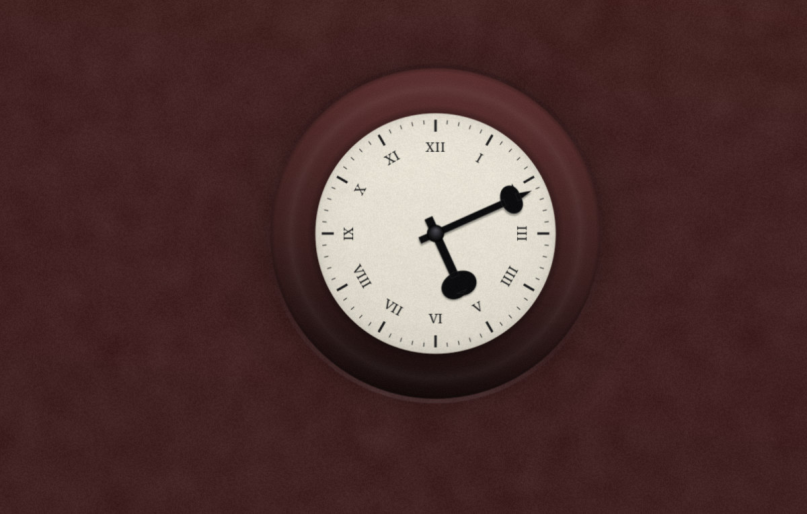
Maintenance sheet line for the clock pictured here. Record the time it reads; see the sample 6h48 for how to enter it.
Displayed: 5h11
